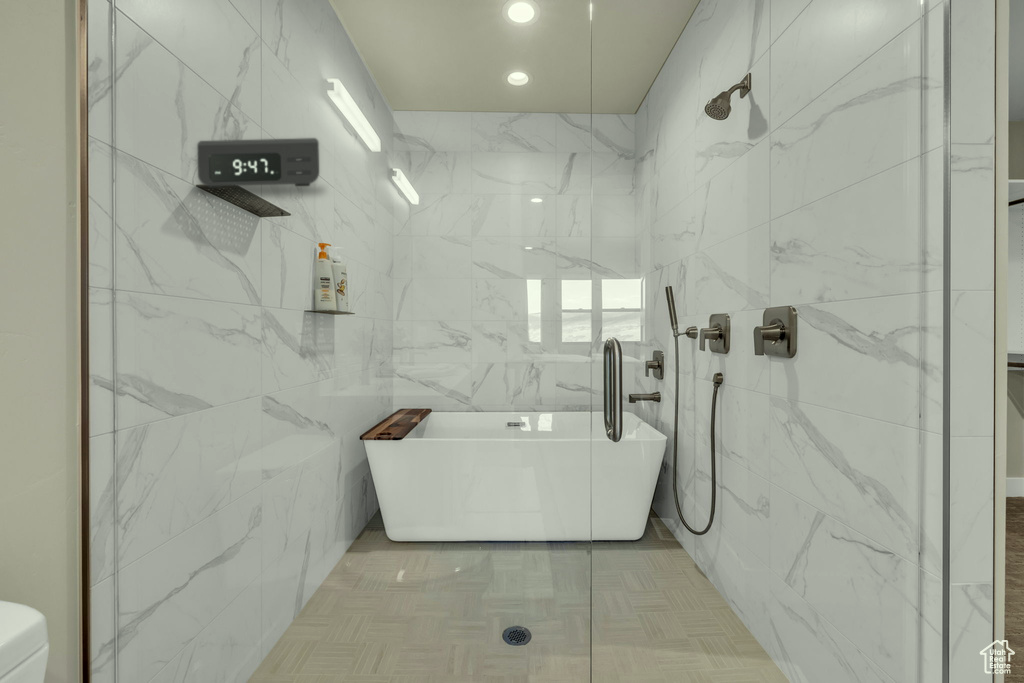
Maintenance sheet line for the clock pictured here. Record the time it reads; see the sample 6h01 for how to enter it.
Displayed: 9h47
